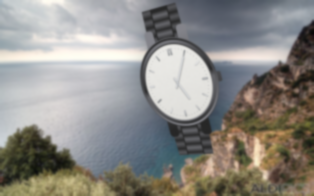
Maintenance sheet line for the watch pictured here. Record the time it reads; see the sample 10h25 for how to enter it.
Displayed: 5h05
